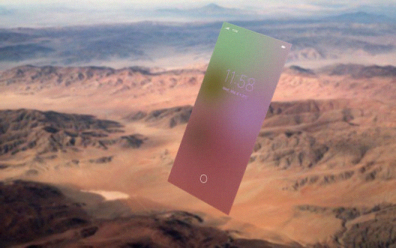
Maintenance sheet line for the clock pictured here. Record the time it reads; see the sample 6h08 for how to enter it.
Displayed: 11h58
